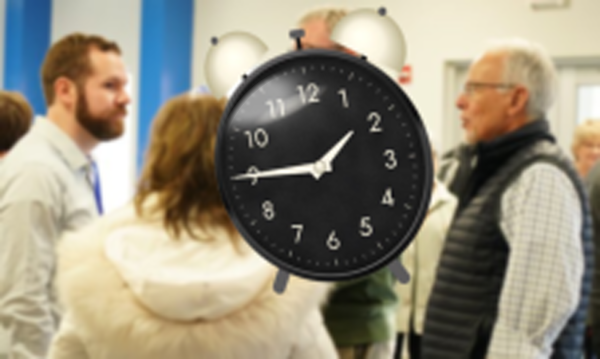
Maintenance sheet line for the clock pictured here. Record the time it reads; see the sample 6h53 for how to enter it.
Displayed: 1h45
